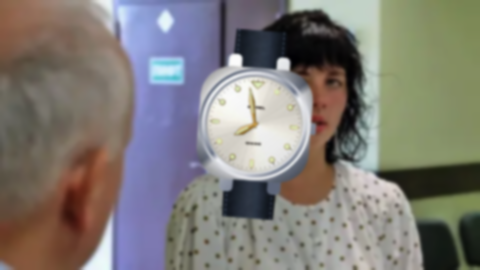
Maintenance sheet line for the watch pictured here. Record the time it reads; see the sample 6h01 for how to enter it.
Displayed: 7h58
